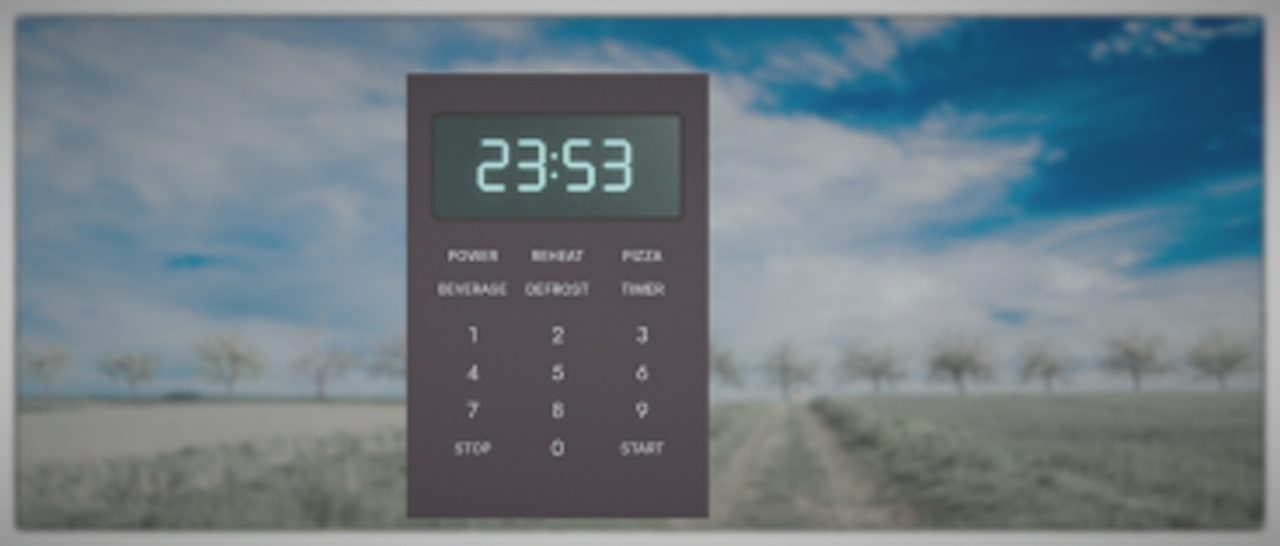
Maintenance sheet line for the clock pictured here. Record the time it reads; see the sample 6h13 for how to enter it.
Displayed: 23h53
